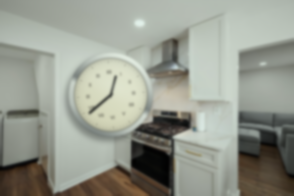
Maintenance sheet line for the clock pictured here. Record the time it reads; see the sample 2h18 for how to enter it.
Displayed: 12h39
